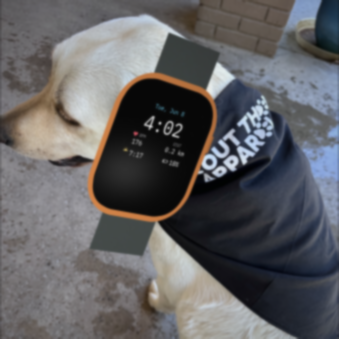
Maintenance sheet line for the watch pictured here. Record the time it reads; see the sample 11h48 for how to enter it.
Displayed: 4h02
